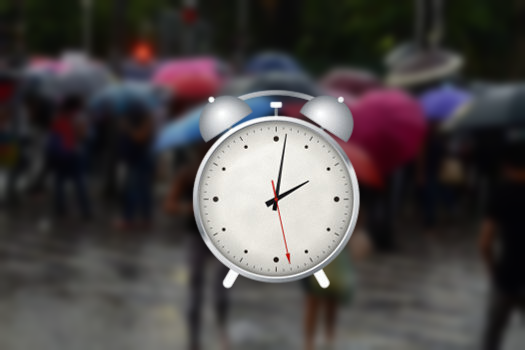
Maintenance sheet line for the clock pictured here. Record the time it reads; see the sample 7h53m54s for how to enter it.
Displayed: 2h01m28s
